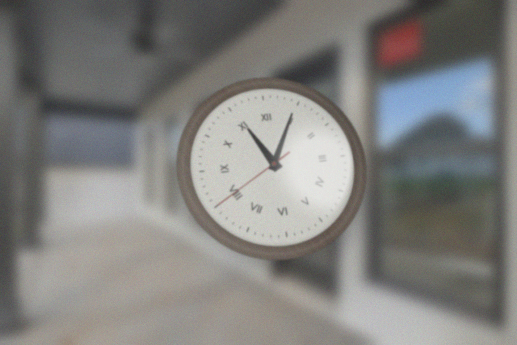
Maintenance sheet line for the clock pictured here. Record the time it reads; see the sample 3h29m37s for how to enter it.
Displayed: 11h04m40s
